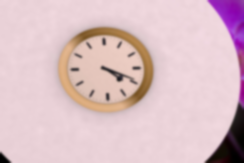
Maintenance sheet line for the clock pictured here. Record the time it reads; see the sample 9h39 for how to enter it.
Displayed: 4h19
